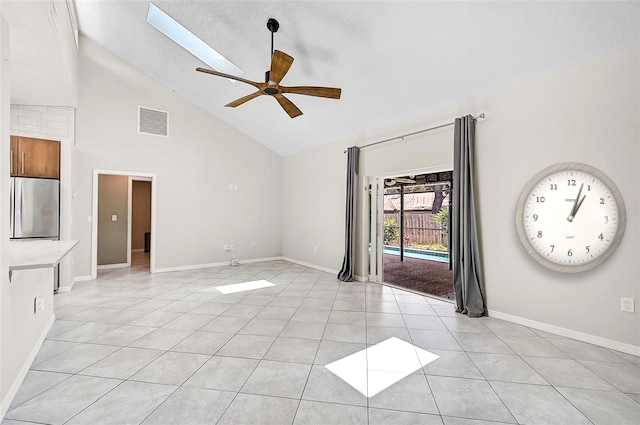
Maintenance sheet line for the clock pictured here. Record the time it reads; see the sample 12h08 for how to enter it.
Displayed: 1h03
